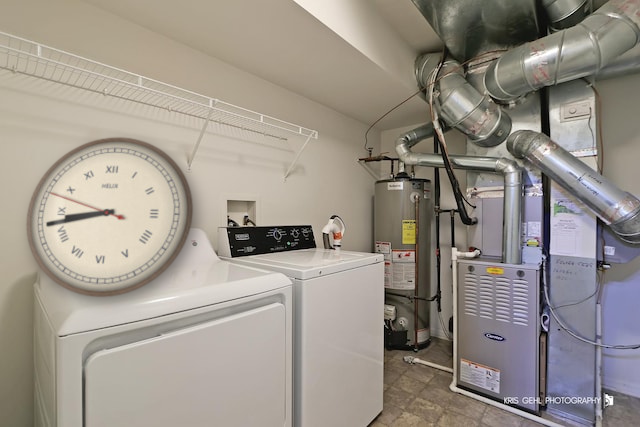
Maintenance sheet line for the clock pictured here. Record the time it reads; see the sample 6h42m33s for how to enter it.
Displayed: 8h42m48s
